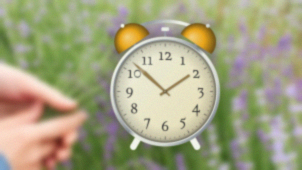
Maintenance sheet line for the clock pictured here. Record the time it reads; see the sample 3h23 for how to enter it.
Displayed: 1h52
